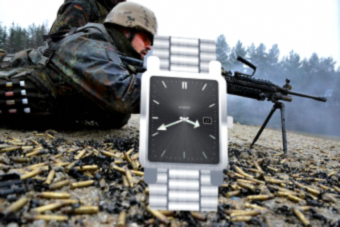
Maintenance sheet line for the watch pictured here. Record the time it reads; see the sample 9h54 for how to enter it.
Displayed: 3h41
